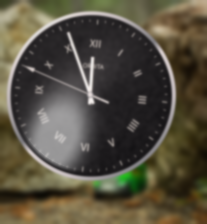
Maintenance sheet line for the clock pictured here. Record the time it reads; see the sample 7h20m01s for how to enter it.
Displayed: 11h55m48s
